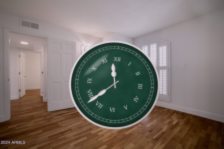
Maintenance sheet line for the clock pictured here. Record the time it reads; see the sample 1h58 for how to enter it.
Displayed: 11h38
